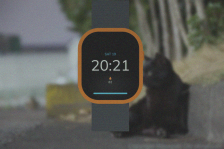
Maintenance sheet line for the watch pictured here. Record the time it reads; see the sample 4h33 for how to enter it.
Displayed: 20h21
